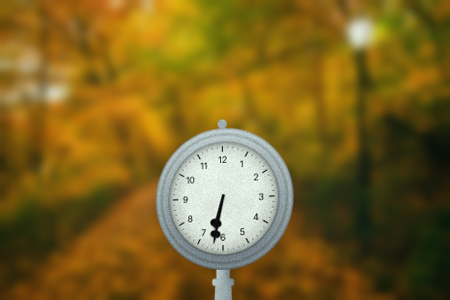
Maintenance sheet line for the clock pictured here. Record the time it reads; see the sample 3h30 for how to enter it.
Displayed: 6h32
